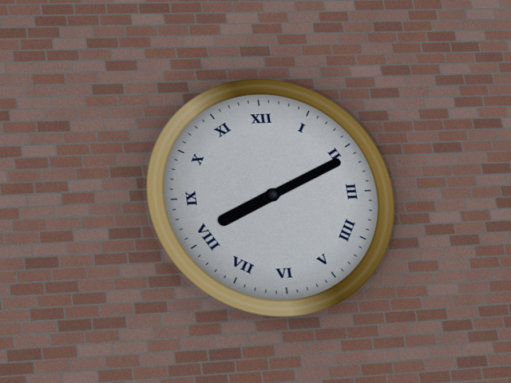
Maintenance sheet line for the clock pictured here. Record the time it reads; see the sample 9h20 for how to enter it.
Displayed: 8h11
